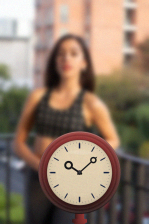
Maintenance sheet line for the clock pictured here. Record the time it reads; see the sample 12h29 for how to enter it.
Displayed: 10h08
